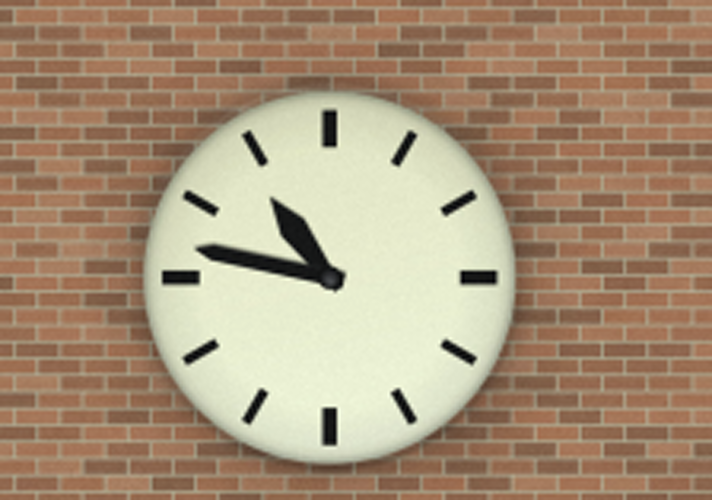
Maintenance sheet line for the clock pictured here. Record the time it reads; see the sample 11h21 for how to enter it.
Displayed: 10h47
